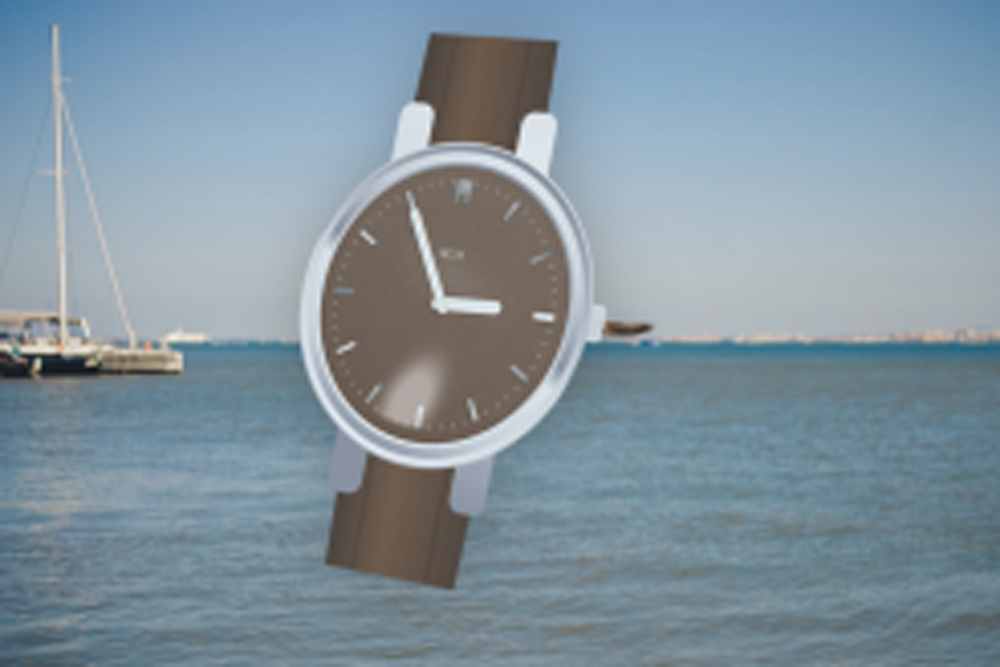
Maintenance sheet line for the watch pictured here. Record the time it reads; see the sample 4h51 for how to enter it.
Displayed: 2h55
